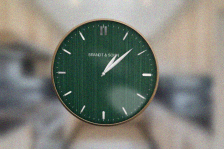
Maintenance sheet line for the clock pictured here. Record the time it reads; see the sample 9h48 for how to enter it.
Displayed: 1h08
